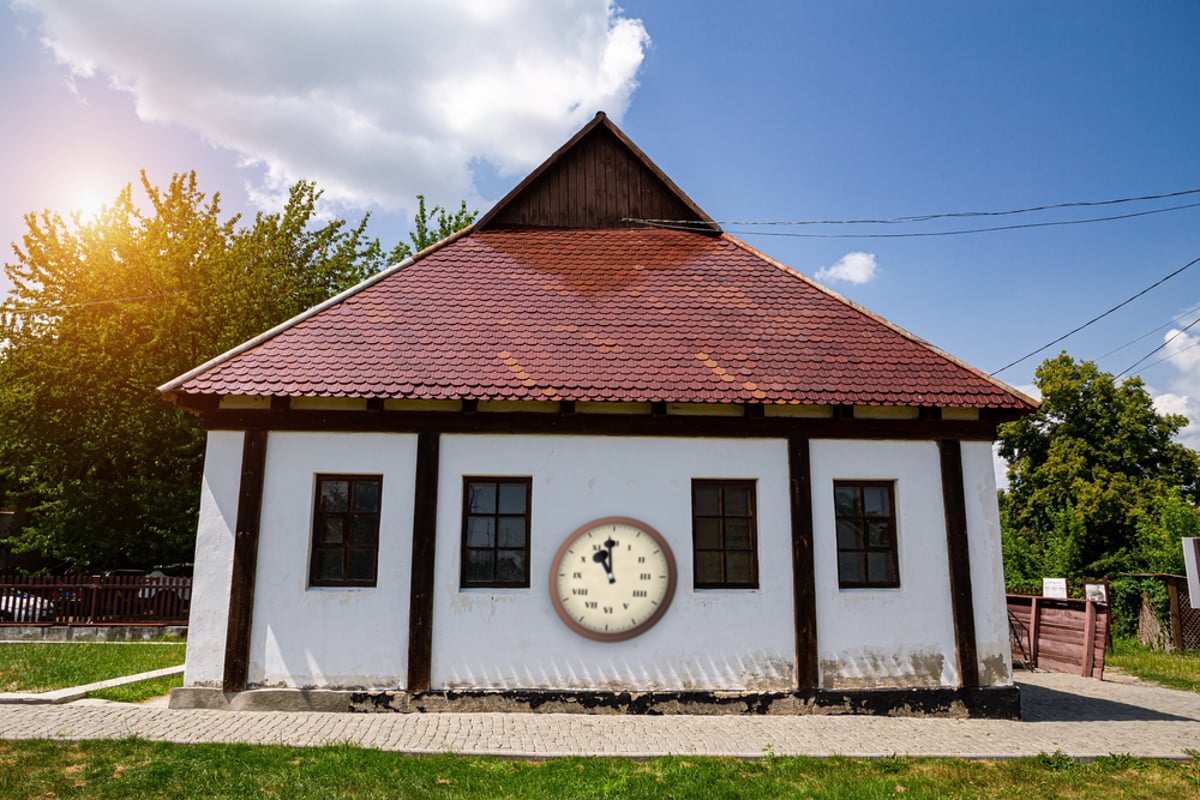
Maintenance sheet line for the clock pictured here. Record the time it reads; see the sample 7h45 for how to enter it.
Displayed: 10h59
